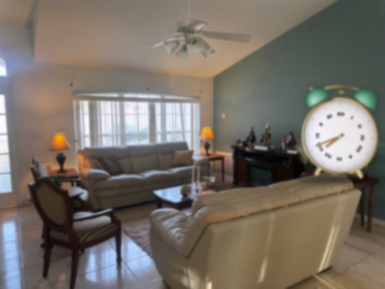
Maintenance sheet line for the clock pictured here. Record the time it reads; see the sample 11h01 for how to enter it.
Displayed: 7h41
